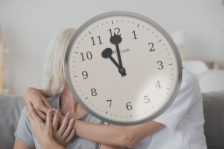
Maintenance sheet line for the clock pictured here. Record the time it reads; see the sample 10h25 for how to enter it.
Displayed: 11h00
